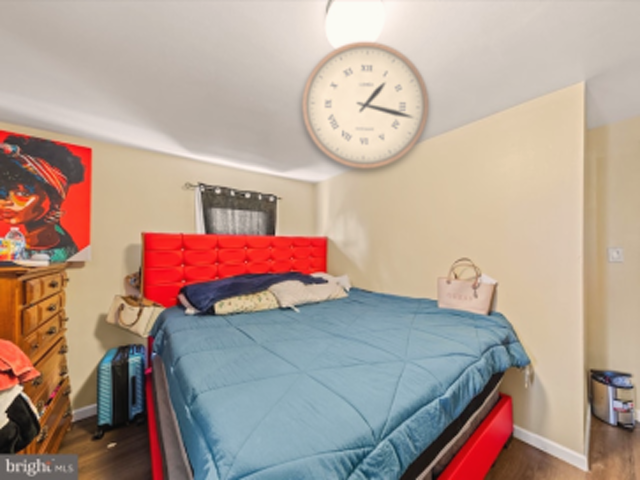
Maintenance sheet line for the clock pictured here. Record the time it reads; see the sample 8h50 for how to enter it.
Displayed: 1h17
